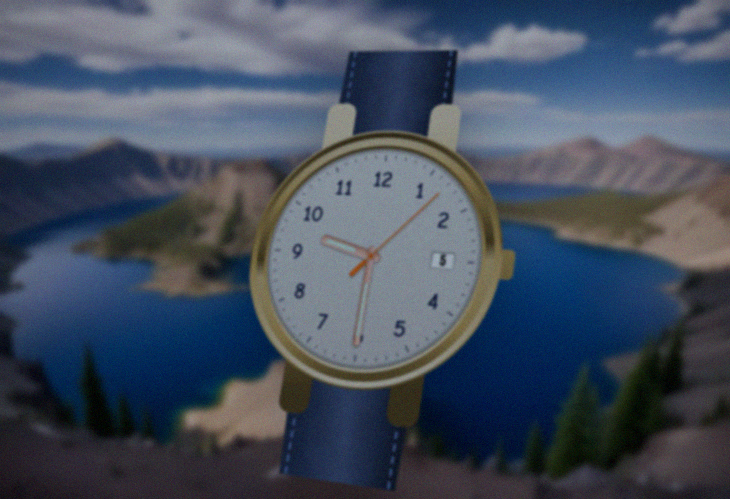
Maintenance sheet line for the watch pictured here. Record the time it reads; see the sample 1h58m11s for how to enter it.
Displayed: 9h30m07s
